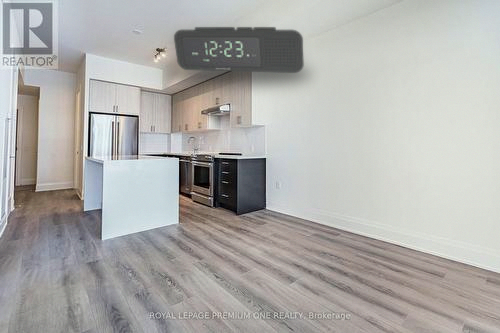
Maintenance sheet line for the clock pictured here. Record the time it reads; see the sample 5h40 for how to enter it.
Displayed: 12h23
